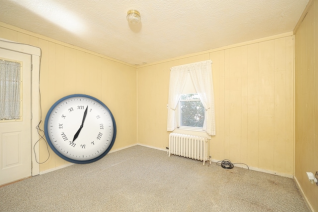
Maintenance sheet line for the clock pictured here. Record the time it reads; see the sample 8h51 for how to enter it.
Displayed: 7h03
